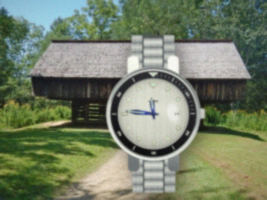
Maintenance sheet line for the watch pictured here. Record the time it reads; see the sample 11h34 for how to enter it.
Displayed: 11h46
